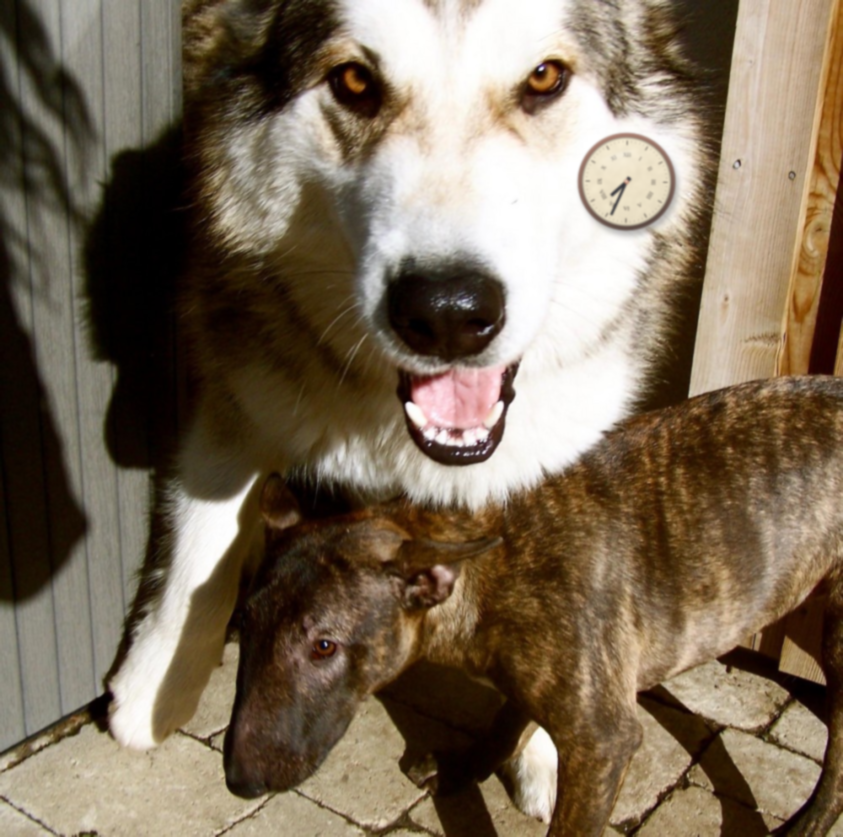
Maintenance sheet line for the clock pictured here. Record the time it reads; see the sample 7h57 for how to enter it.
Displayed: 7h34
